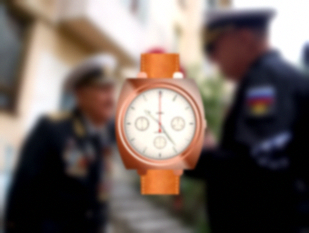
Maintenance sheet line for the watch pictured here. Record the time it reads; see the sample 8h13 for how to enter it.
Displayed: 10h24
